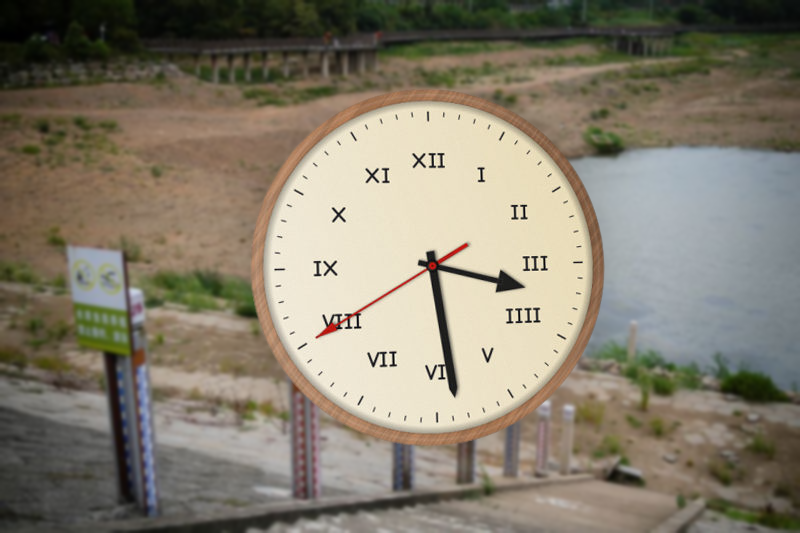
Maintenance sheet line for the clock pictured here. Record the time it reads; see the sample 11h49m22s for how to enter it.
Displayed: 3h28m40s
